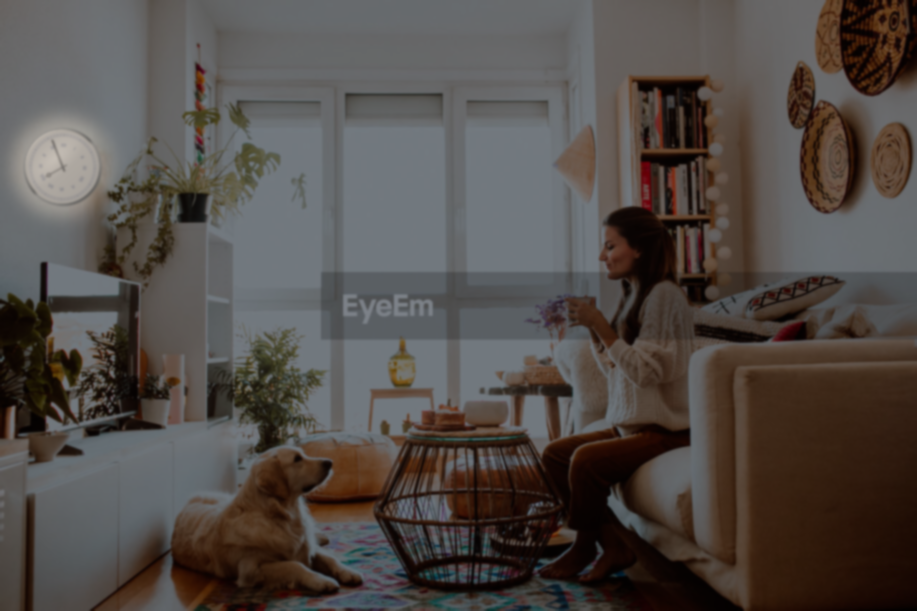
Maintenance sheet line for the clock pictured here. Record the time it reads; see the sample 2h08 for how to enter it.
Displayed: 7h56
